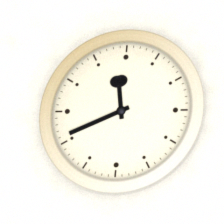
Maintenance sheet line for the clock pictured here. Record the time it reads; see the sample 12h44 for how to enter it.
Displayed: 11h41
